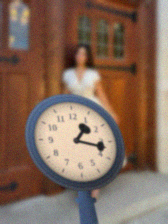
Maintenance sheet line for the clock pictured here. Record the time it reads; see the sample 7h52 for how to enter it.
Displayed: 1h17
